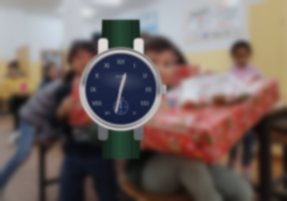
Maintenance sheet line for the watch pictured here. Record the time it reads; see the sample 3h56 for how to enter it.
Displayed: 12h32
